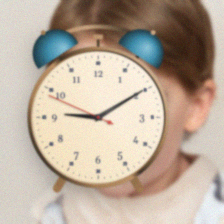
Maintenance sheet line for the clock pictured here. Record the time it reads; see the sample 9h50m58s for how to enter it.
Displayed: 9h09m49s
